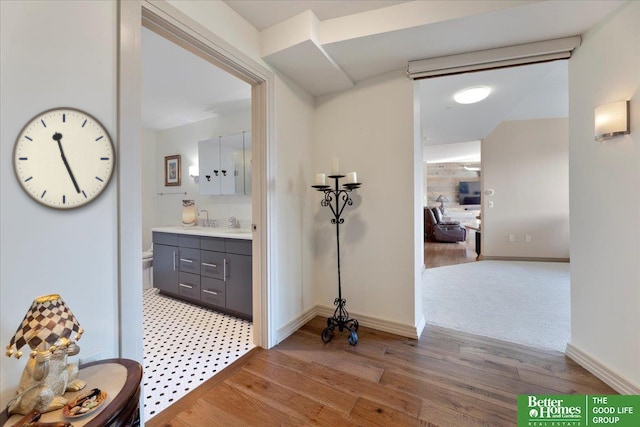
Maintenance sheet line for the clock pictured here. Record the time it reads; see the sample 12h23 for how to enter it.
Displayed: 11h26
